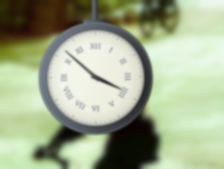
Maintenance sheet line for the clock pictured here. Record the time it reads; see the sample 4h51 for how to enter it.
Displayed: 3h52
